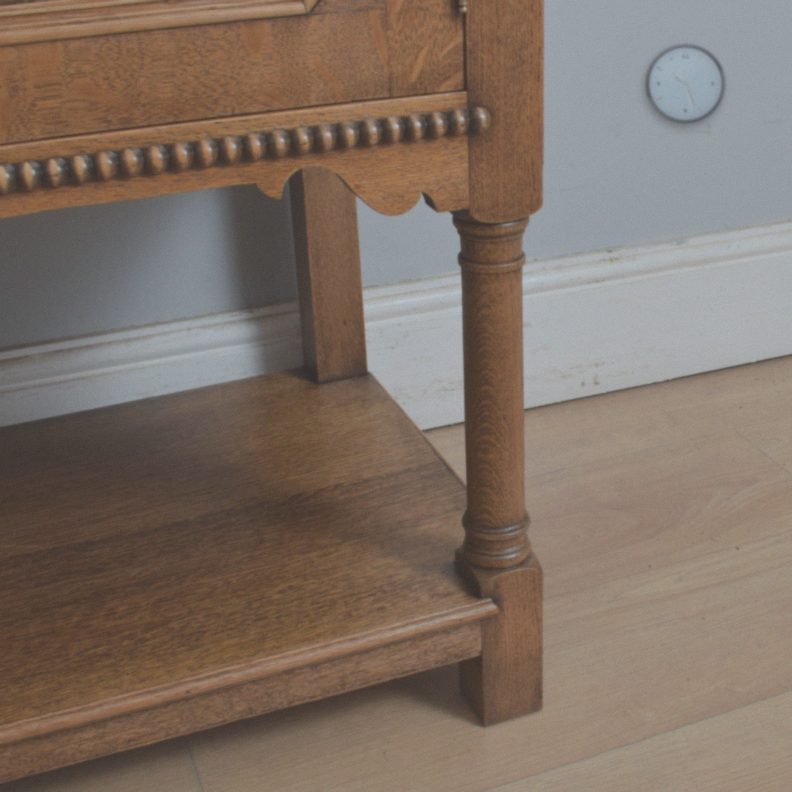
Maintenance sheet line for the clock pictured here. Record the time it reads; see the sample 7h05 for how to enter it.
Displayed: 10h27
